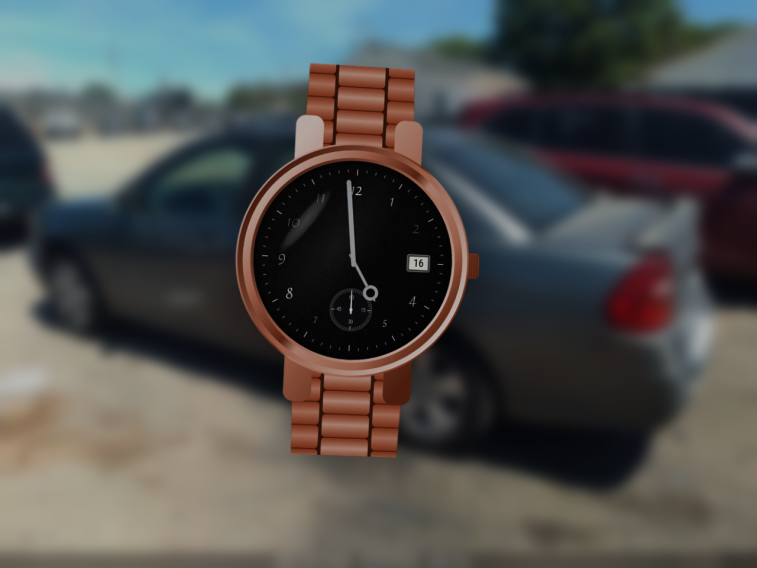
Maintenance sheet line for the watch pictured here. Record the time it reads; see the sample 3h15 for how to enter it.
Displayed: 4h59
